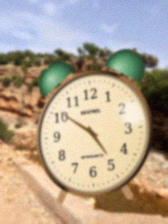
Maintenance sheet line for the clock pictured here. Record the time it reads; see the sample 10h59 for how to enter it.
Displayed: 4h51
